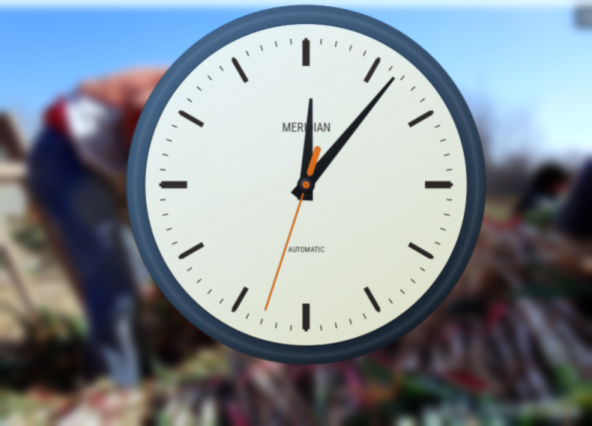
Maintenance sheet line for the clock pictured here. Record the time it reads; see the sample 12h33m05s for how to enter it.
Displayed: 12h06m33s
